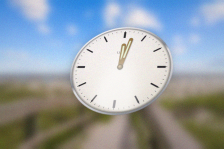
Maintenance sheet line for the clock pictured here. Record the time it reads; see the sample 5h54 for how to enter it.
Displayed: 12h02
